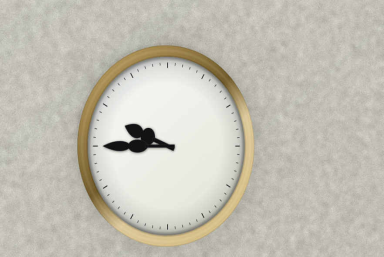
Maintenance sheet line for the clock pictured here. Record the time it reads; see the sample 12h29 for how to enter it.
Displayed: 9h45
